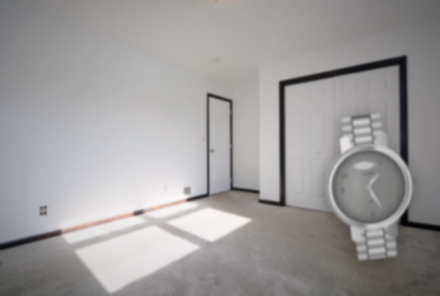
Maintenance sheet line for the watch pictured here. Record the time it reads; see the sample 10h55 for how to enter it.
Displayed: 1h26
